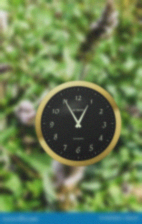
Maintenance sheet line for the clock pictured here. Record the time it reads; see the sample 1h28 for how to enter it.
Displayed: 12h55
